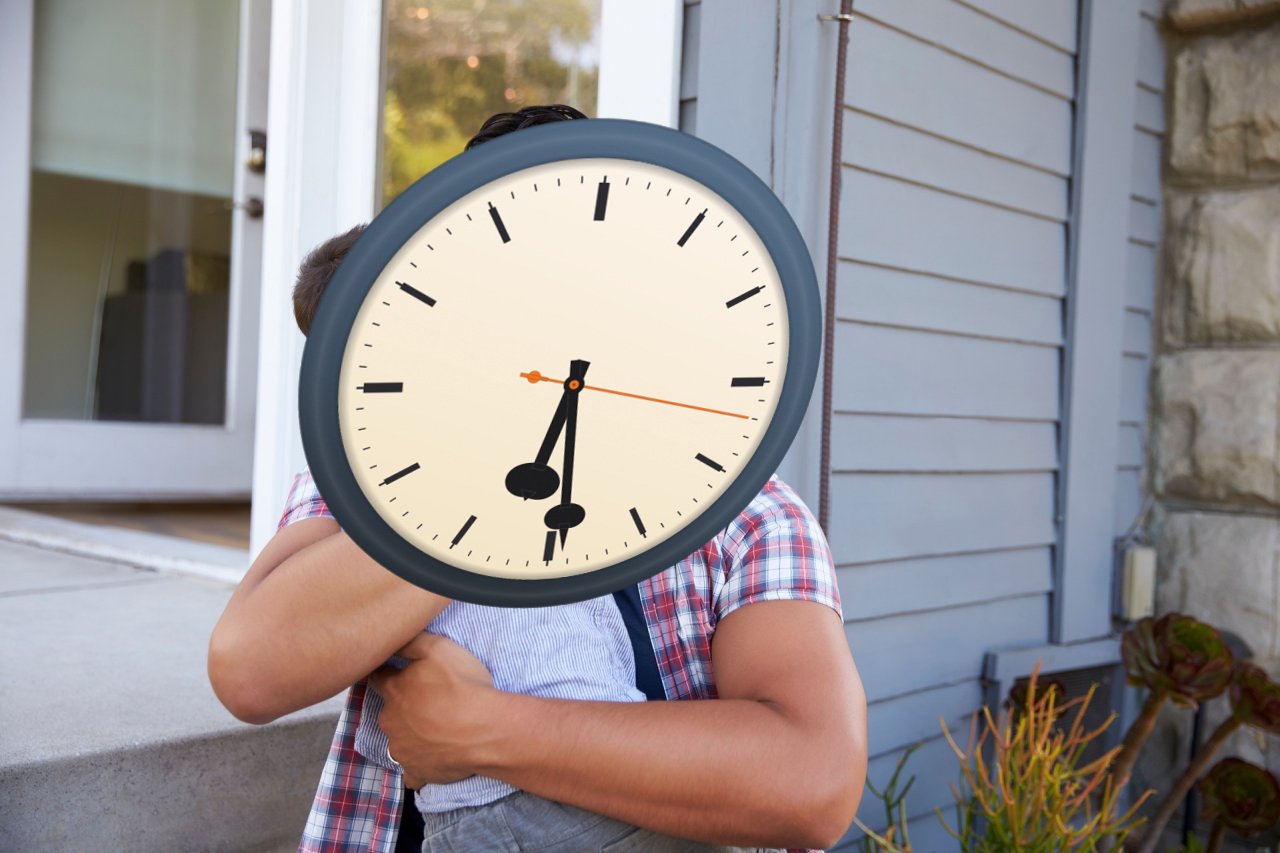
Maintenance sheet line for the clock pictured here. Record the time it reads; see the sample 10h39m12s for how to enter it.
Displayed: 6h29m17s
